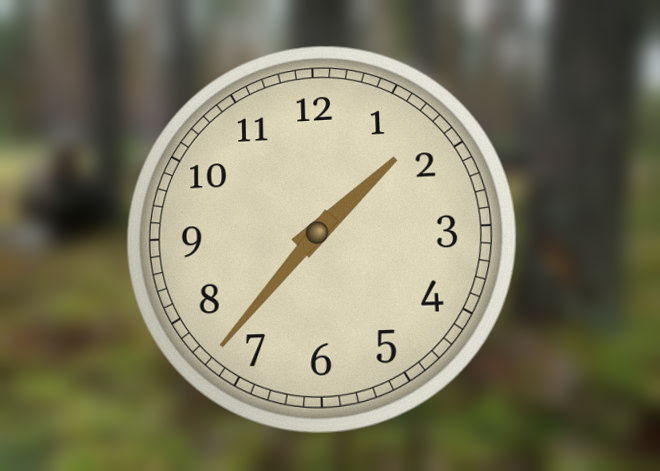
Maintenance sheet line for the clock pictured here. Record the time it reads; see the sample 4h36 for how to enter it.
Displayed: 1h37
